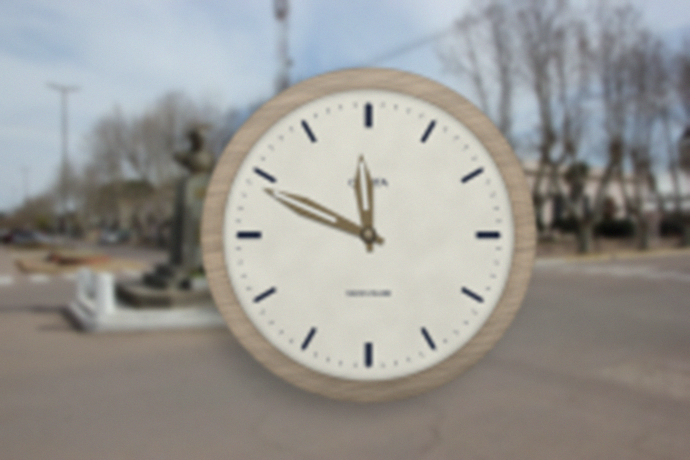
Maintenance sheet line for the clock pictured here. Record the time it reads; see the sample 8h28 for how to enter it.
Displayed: 11h49
